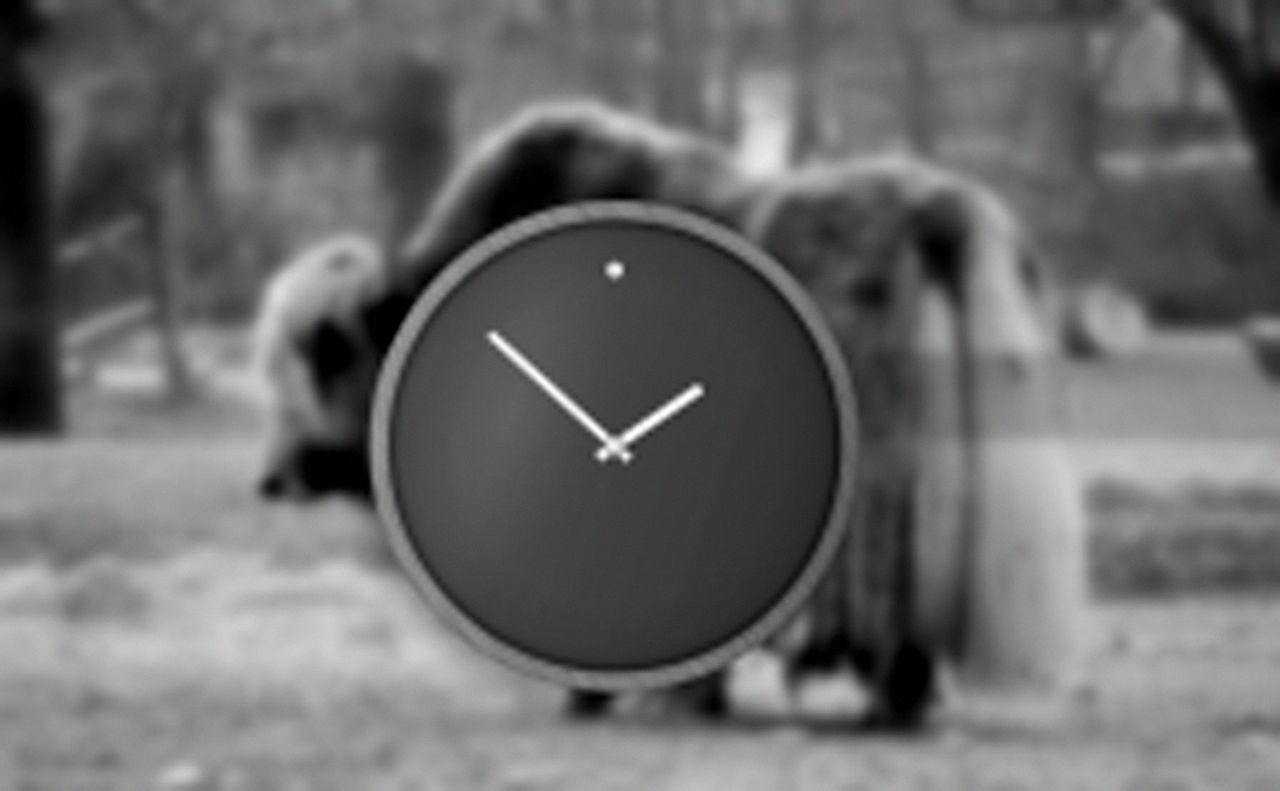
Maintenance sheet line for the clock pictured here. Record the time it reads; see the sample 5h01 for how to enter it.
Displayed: 1h52
